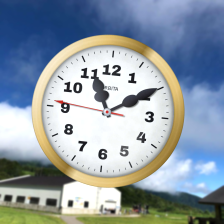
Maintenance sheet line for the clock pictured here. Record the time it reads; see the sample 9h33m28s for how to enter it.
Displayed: 11h09m46s
